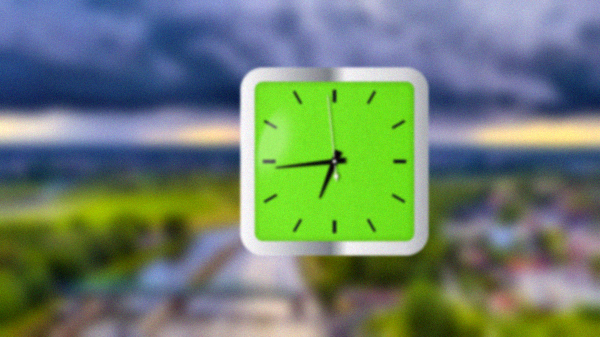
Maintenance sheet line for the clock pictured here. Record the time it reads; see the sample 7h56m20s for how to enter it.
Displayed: 6h43m59s
